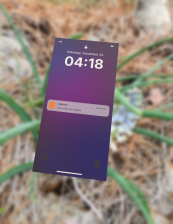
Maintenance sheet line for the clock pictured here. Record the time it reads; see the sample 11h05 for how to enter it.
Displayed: 4h18
